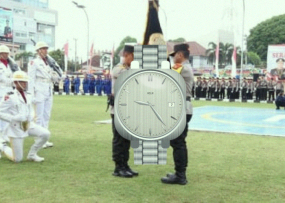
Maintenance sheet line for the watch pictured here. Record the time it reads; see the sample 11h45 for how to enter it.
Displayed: 9h24
